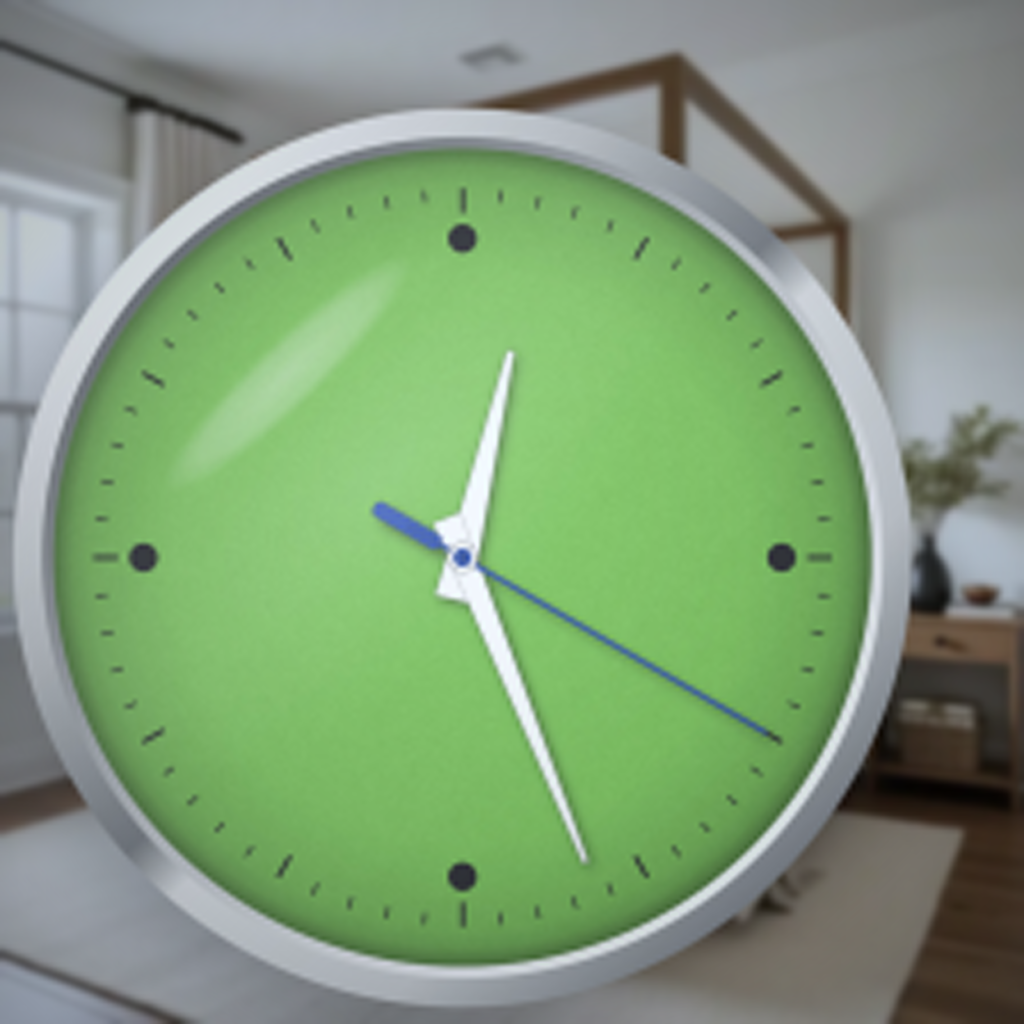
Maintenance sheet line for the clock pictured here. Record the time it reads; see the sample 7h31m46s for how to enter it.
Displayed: 12h26m20s
